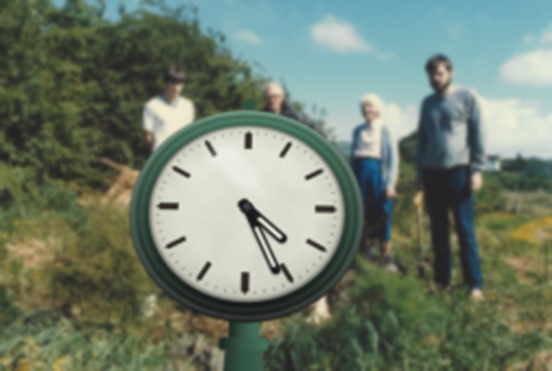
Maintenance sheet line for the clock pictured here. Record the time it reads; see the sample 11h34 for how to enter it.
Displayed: 4h26
